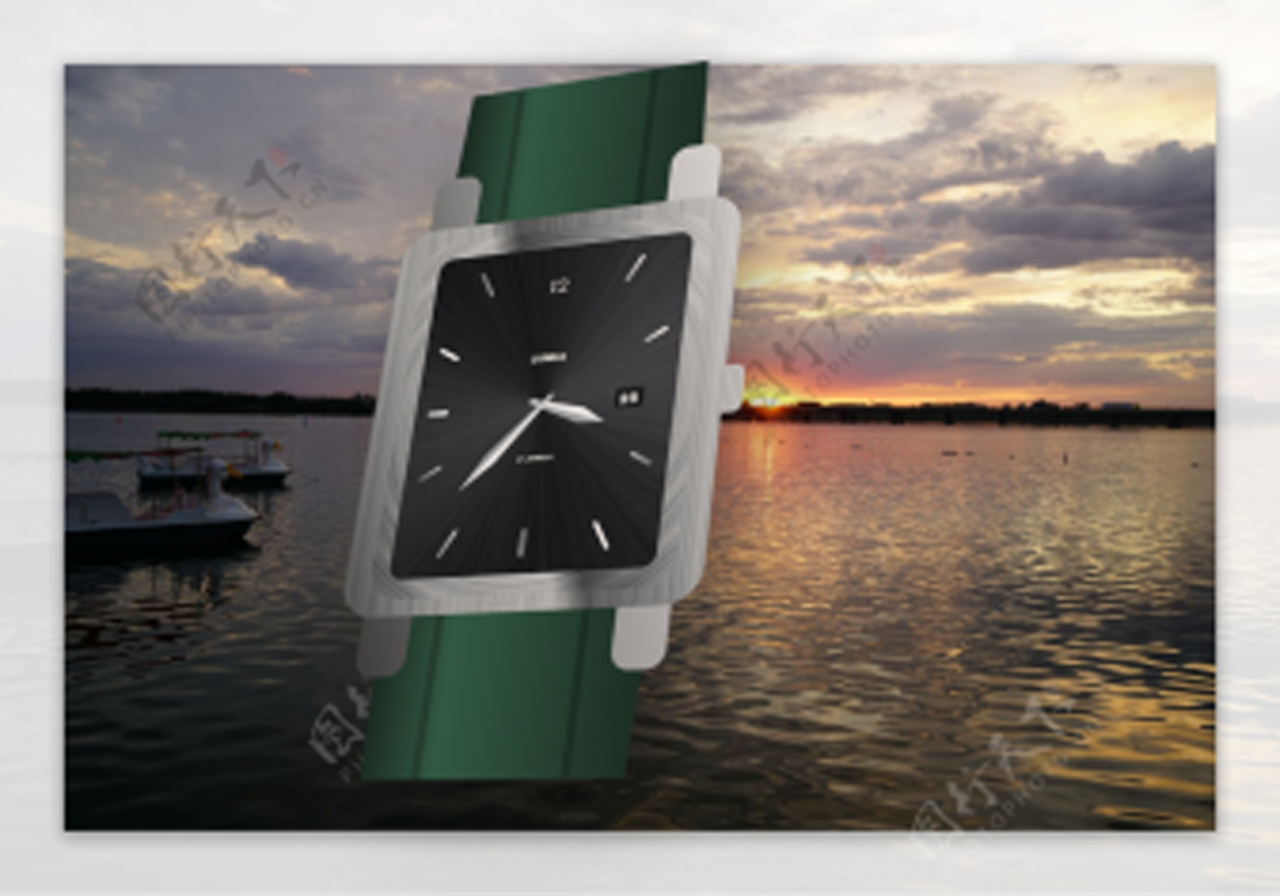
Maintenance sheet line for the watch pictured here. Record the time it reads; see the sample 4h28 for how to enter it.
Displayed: 3h37
